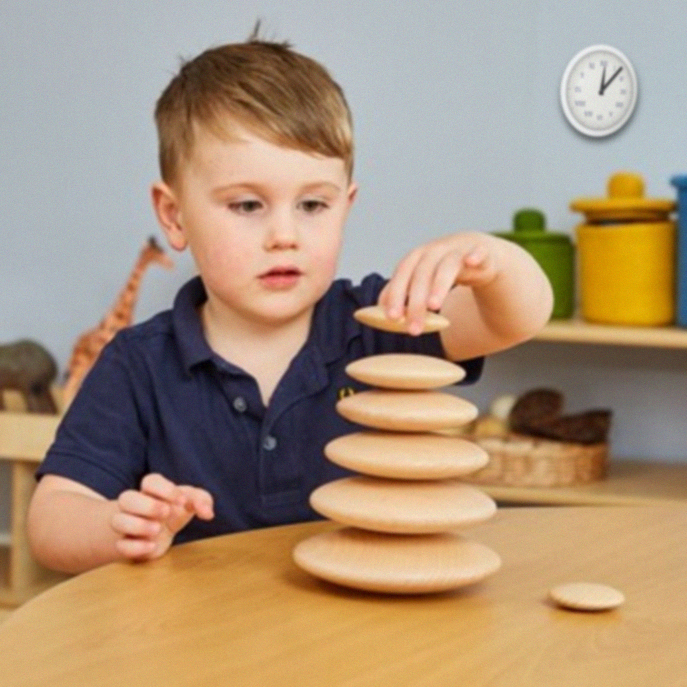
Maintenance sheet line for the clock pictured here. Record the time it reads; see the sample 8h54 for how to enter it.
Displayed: 12h07
